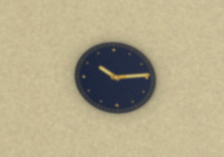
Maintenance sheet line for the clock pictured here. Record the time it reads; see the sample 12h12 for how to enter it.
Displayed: 10h14
